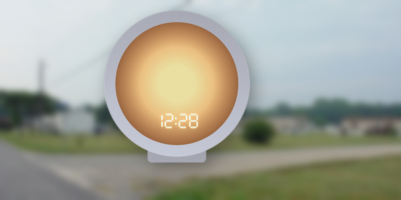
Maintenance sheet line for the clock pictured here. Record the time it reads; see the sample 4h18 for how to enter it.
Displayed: 12h28
